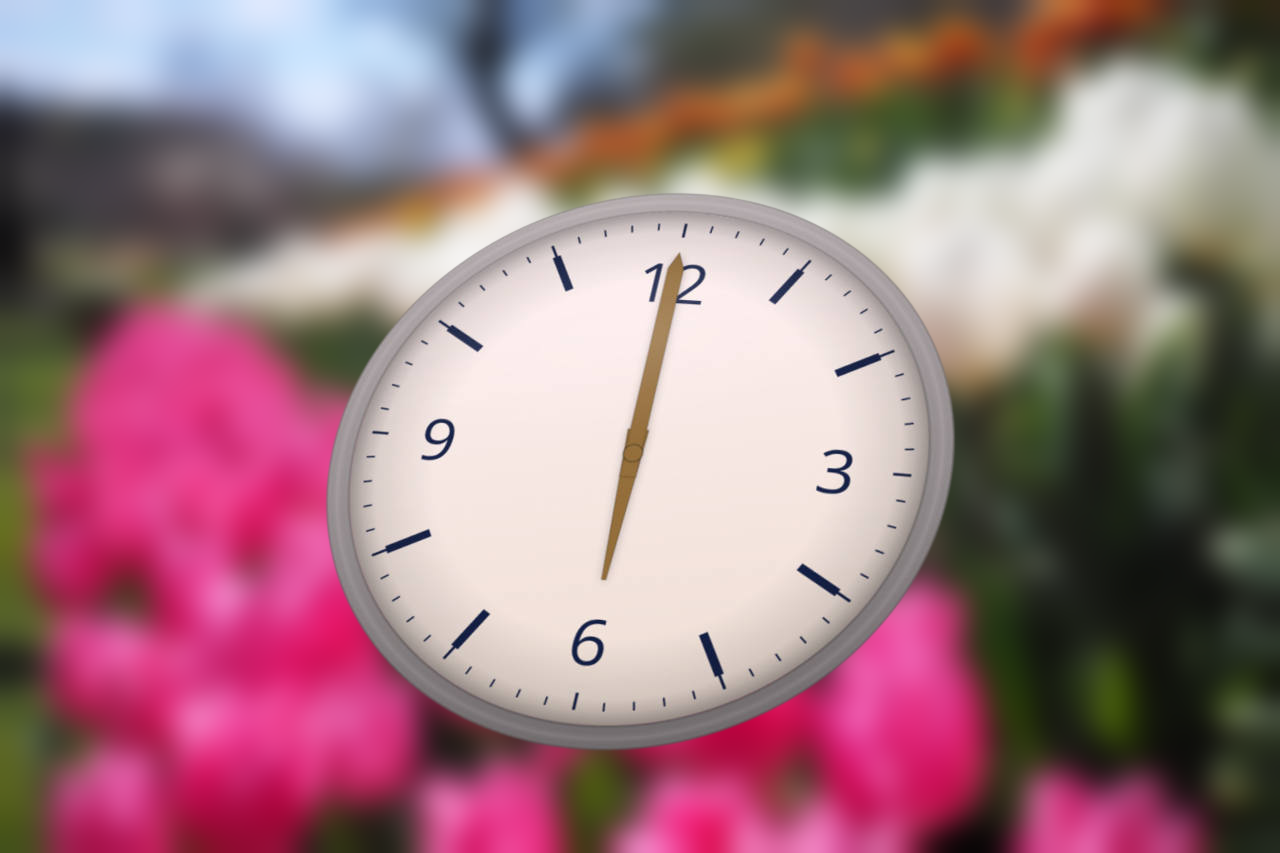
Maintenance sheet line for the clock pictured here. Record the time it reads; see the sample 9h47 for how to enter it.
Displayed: 6h00
